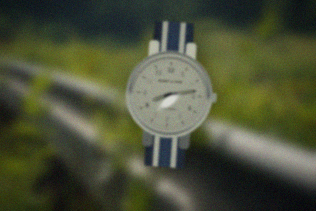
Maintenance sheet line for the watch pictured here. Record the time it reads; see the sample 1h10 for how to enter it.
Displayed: 8h13
